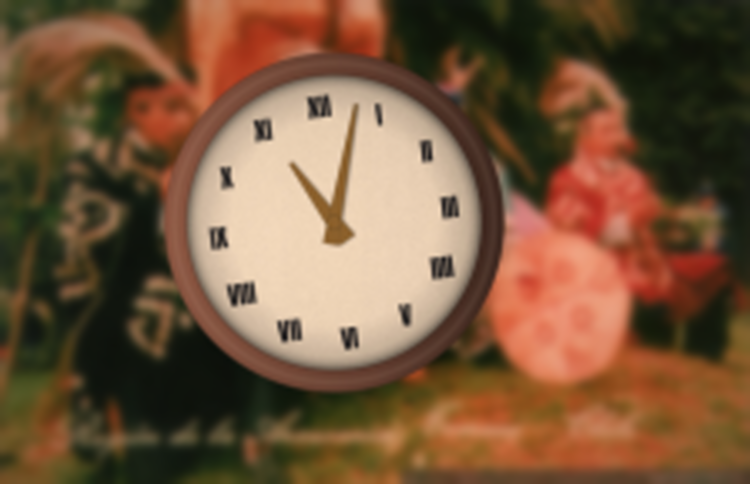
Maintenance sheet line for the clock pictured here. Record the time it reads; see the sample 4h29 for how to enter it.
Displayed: 11h03
